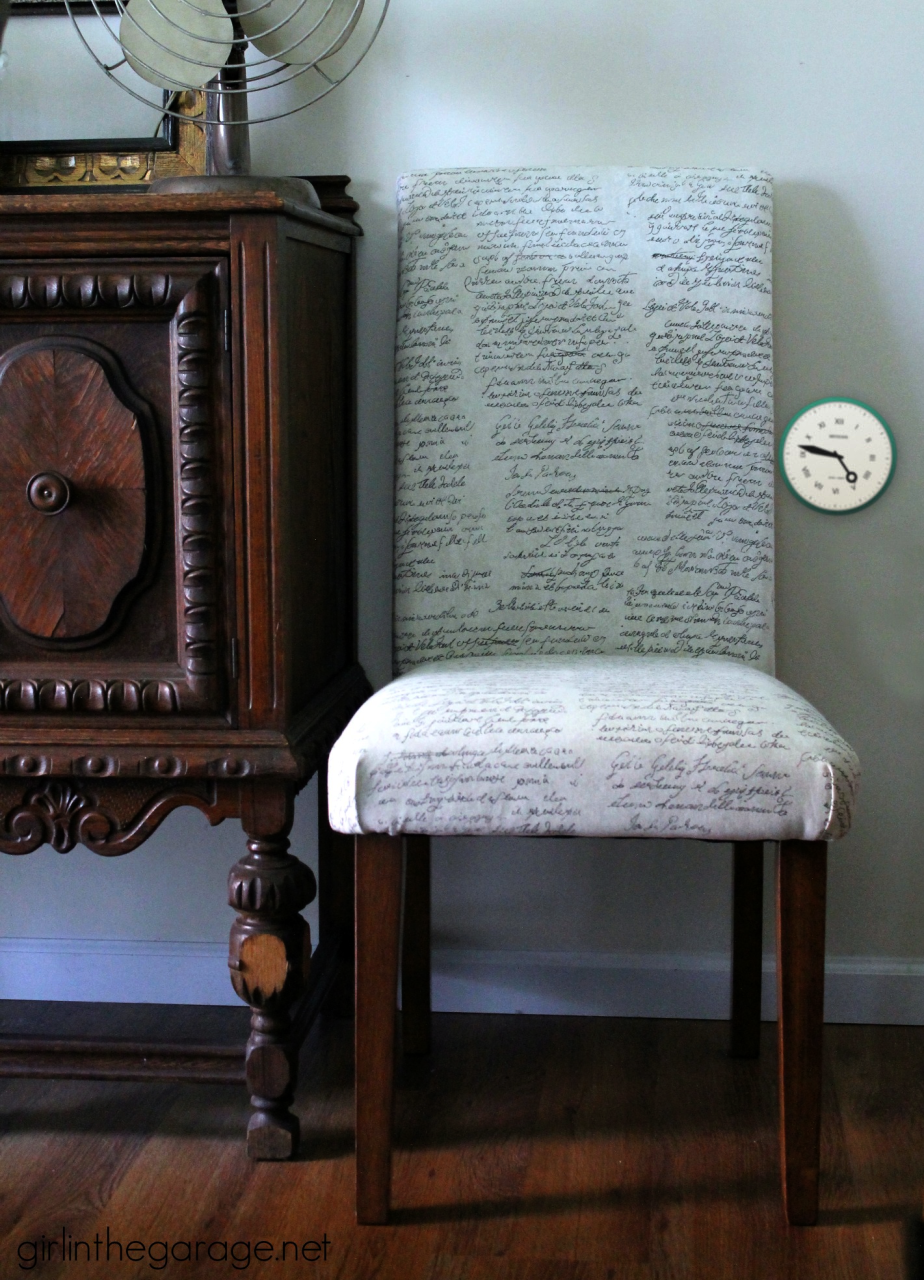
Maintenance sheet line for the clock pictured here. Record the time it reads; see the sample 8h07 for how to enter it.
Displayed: 4h47
